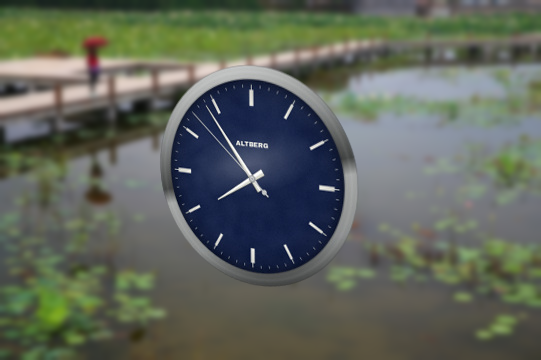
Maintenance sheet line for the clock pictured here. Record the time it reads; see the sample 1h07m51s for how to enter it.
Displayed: 7h53m52s
